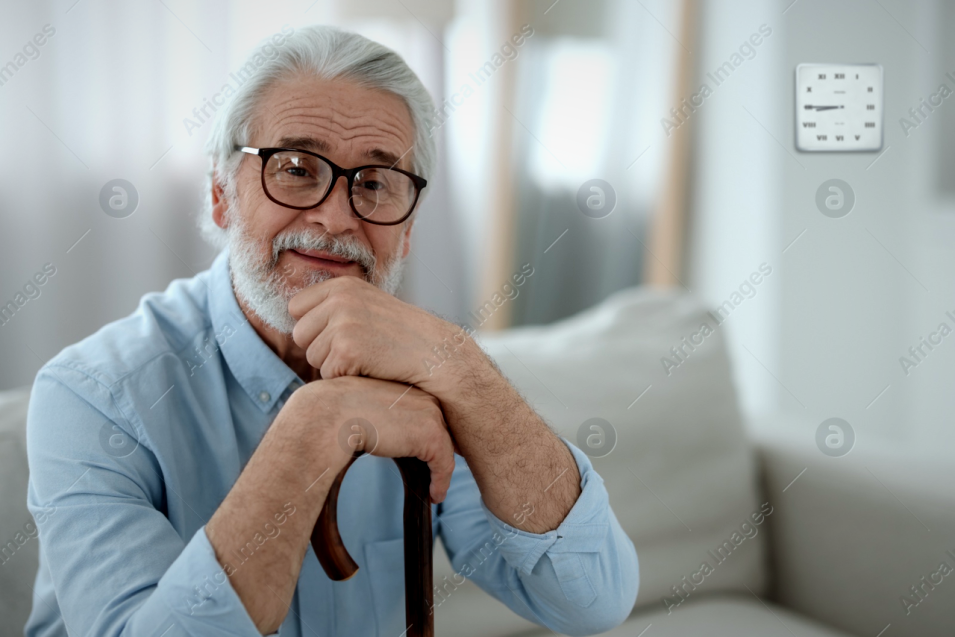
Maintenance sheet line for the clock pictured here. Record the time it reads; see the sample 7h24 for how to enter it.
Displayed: 8h45
